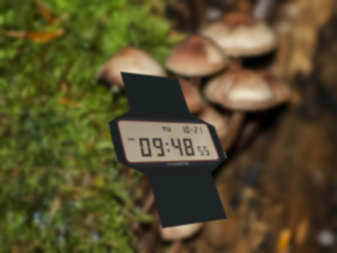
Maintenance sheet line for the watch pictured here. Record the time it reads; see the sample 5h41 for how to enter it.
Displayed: 9h48
